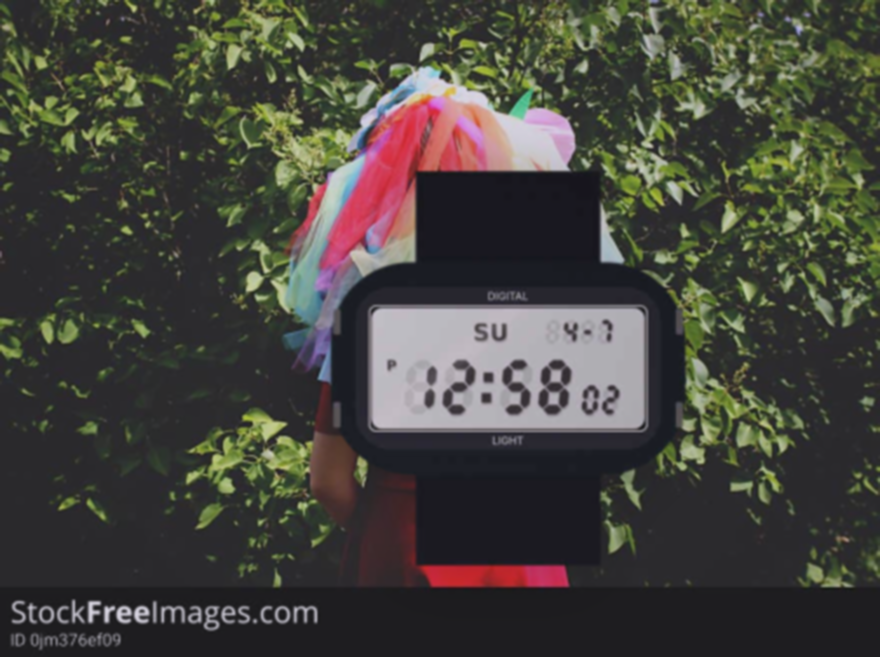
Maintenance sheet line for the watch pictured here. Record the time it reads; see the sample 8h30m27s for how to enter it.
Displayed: 12h58m02s
